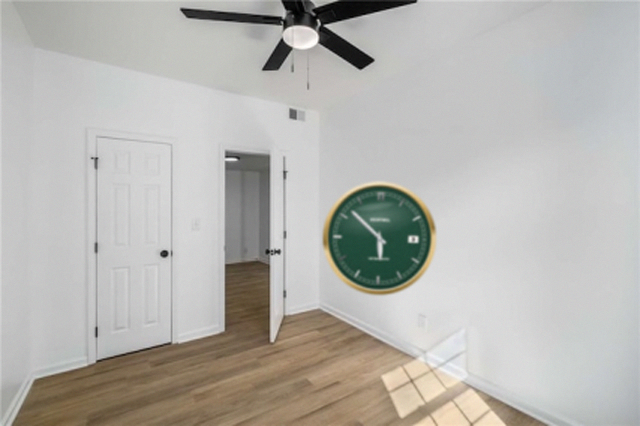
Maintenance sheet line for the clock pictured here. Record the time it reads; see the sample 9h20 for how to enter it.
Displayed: 5h52
